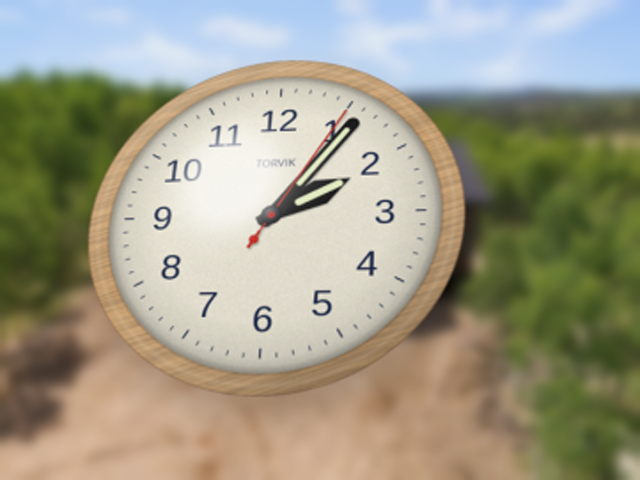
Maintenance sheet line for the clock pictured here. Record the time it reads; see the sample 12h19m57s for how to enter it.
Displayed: 2h06m05s
